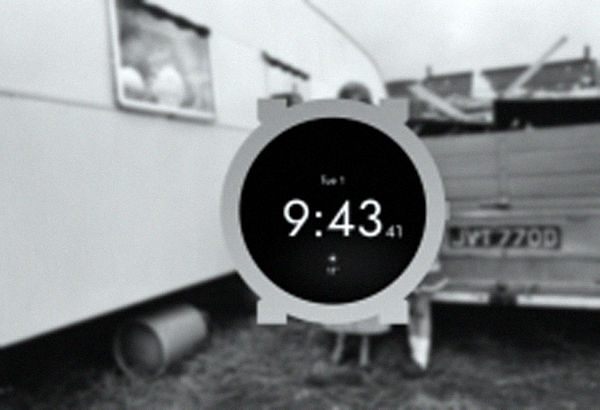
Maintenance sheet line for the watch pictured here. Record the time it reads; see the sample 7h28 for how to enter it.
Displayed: 9h43
